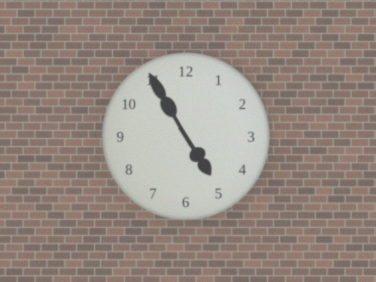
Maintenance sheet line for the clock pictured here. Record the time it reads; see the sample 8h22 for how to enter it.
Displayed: 4h55
